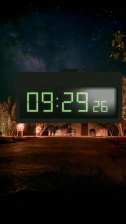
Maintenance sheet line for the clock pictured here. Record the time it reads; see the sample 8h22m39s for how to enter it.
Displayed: 9h29m26s
